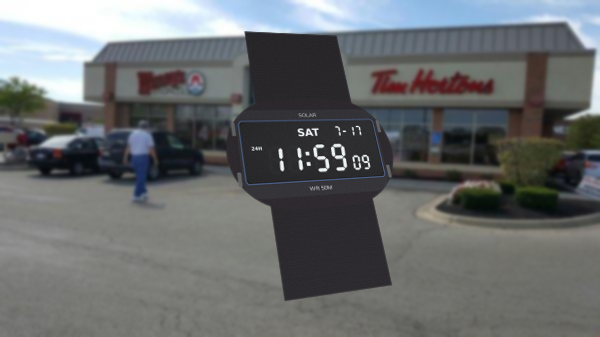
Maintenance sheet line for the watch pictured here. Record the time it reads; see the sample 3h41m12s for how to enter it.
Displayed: 11h59m09s
